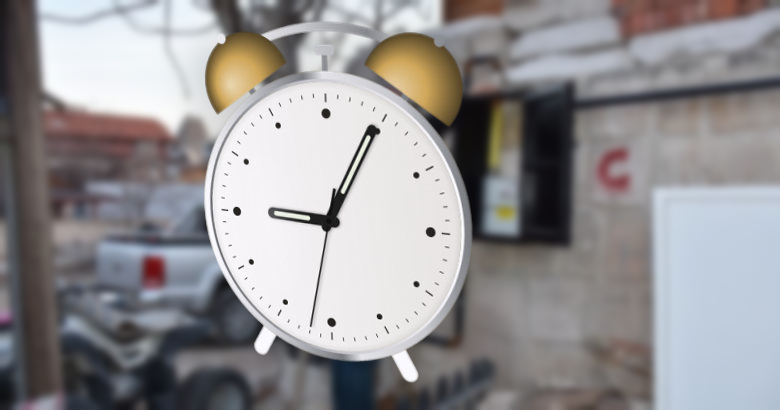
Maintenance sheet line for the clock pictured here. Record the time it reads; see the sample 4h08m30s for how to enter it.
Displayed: 9h04m32s
